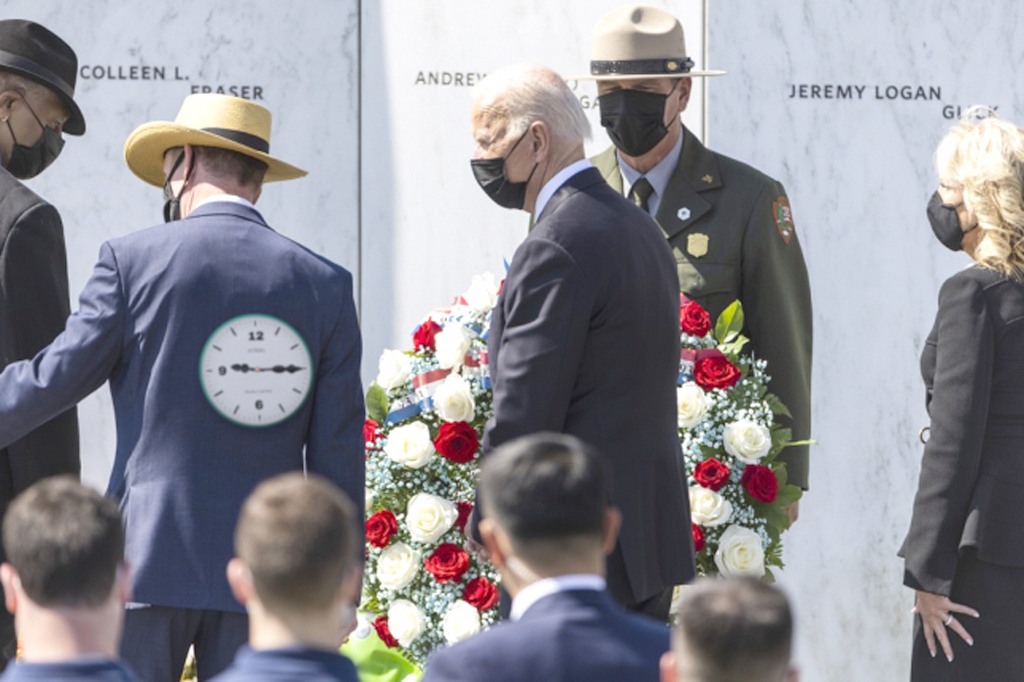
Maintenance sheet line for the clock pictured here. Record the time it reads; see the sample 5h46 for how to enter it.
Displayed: 9h15
